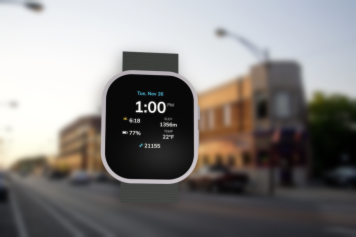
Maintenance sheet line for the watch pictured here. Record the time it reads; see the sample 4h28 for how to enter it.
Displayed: 1h00
